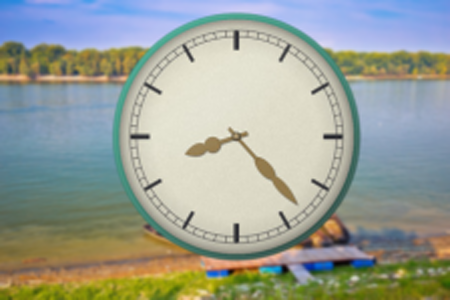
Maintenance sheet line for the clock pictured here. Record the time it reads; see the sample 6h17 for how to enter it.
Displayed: 8h23
